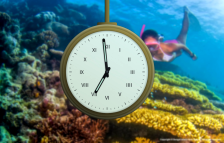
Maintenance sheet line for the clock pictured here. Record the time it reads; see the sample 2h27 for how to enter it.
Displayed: 6h59
